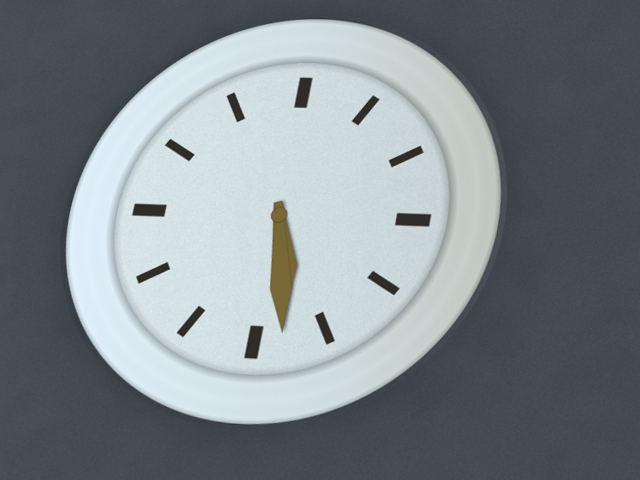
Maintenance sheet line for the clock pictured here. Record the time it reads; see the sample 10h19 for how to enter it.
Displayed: 5h28
